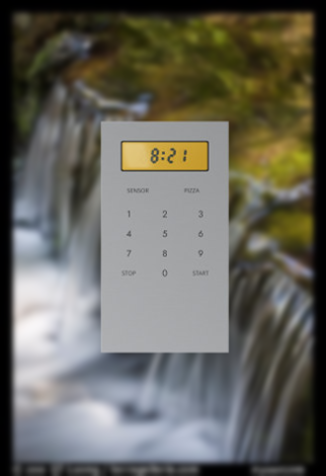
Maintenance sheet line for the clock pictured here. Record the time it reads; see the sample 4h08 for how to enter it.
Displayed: 8h21
